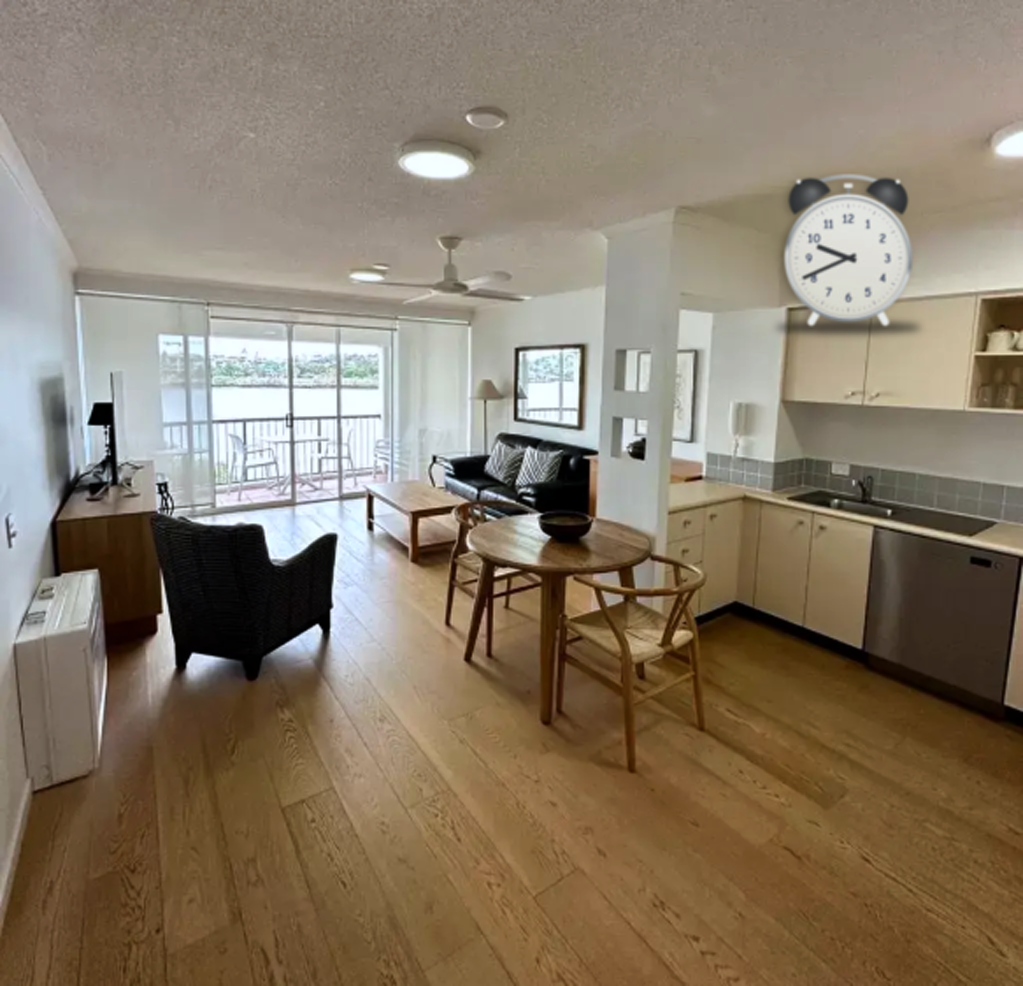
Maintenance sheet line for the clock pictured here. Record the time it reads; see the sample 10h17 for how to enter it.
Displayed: 9h41
